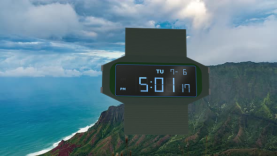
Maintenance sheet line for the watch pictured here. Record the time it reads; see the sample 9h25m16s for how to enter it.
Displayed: 5h01m17s
